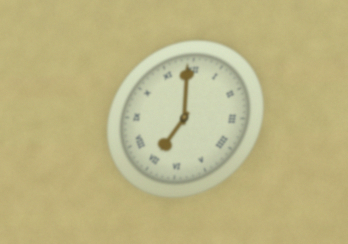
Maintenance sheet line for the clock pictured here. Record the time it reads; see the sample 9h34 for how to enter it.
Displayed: 6h59
